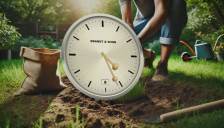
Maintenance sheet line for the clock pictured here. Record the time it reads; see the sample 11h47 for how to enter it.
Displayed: 4h26
